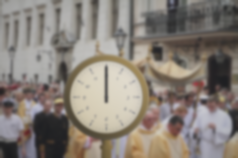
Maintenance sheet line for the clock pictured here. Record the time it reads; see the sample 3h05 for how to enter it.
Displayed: 12h00
